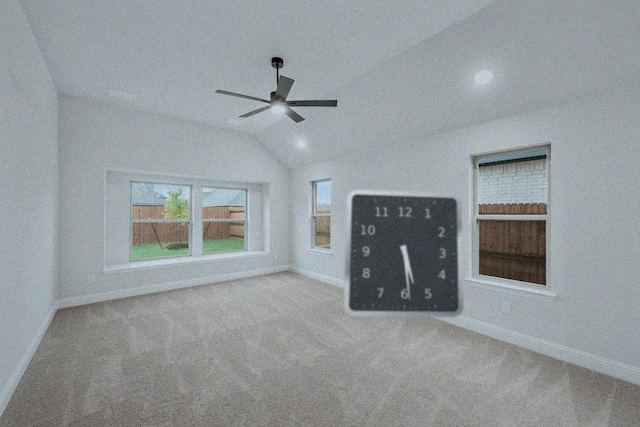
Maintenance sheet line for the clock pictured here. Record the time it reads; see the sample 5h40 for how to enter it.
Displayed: 5h29
